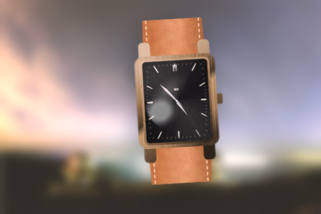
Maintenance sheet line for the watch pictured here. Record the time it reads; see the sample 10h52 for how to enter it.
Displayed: 4h53
